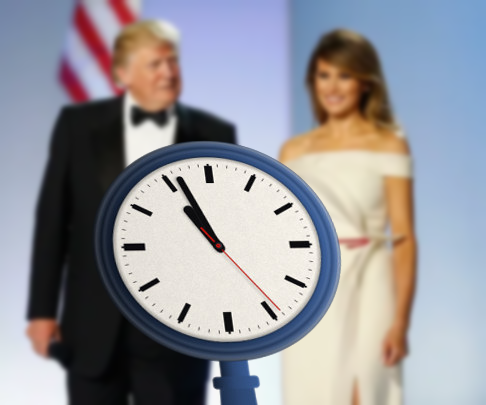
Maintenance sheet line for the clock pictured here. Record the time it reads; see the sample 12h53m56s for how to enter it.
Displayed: 10h56m24s
